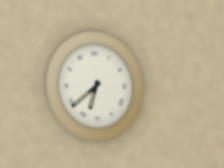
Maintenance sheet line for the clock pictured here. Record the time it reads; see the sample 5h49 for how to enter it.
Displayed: 6h39
